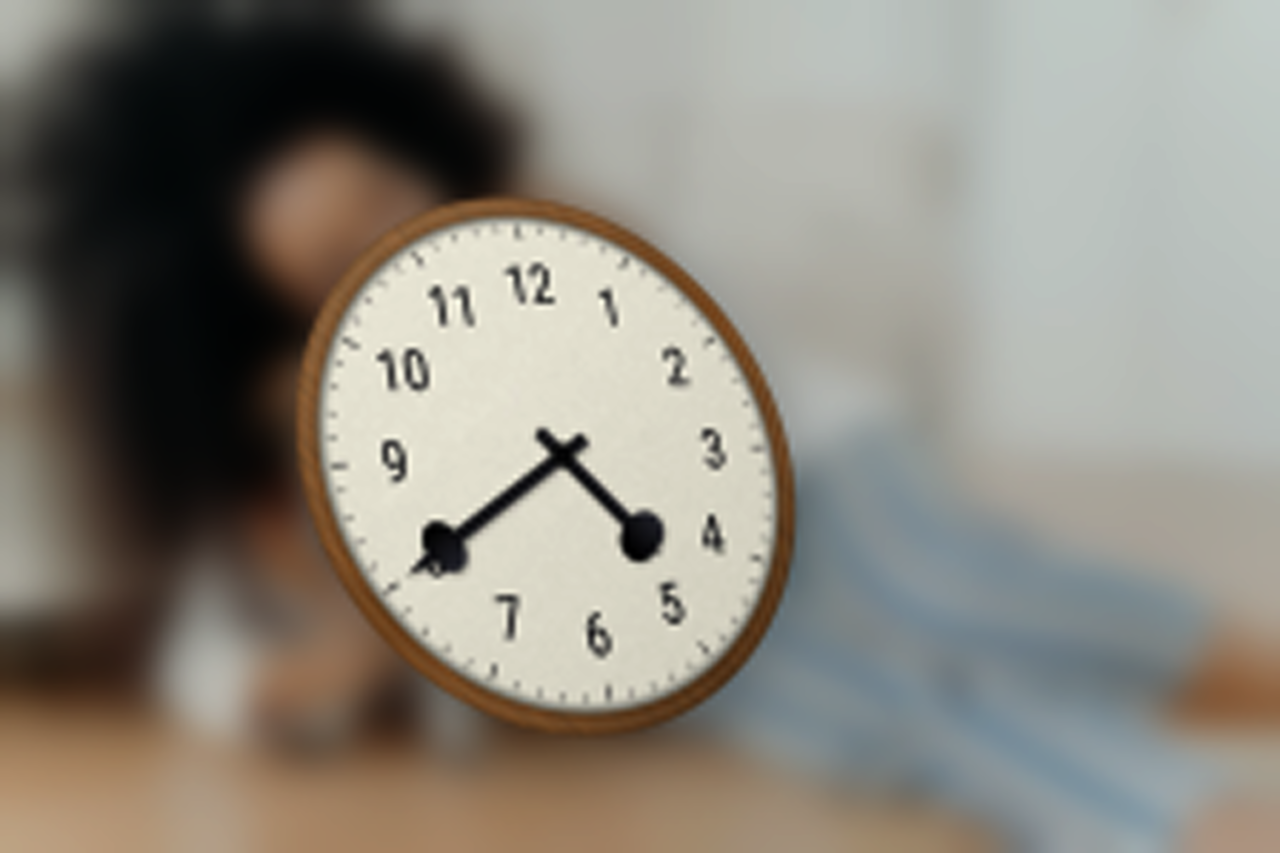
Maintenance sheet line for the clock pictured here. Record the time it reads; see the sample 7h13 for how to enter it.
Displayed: 4h40
